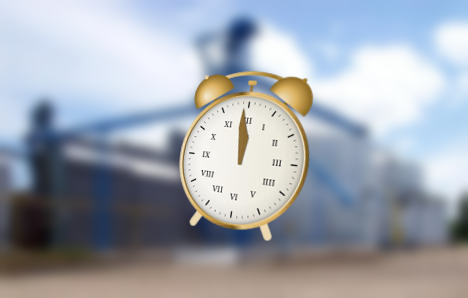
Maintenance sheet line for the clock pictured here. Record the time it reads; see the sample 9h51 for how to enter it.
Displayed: 11h59
